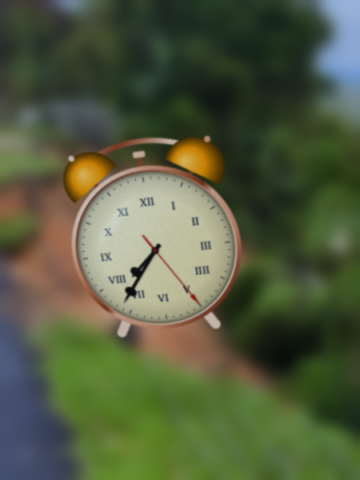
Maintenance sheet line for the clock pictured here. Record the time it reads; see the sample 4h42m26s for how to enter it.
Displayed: 7h36m25s
